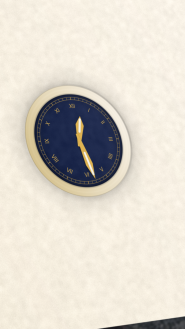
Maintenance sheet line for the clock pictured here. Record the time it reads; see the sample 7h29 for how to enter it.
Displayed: 12h28
